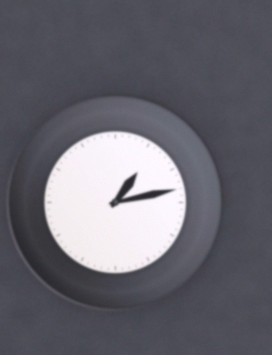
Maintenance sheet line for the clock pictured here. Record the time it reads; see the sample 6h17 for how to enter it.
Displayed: 1h13
